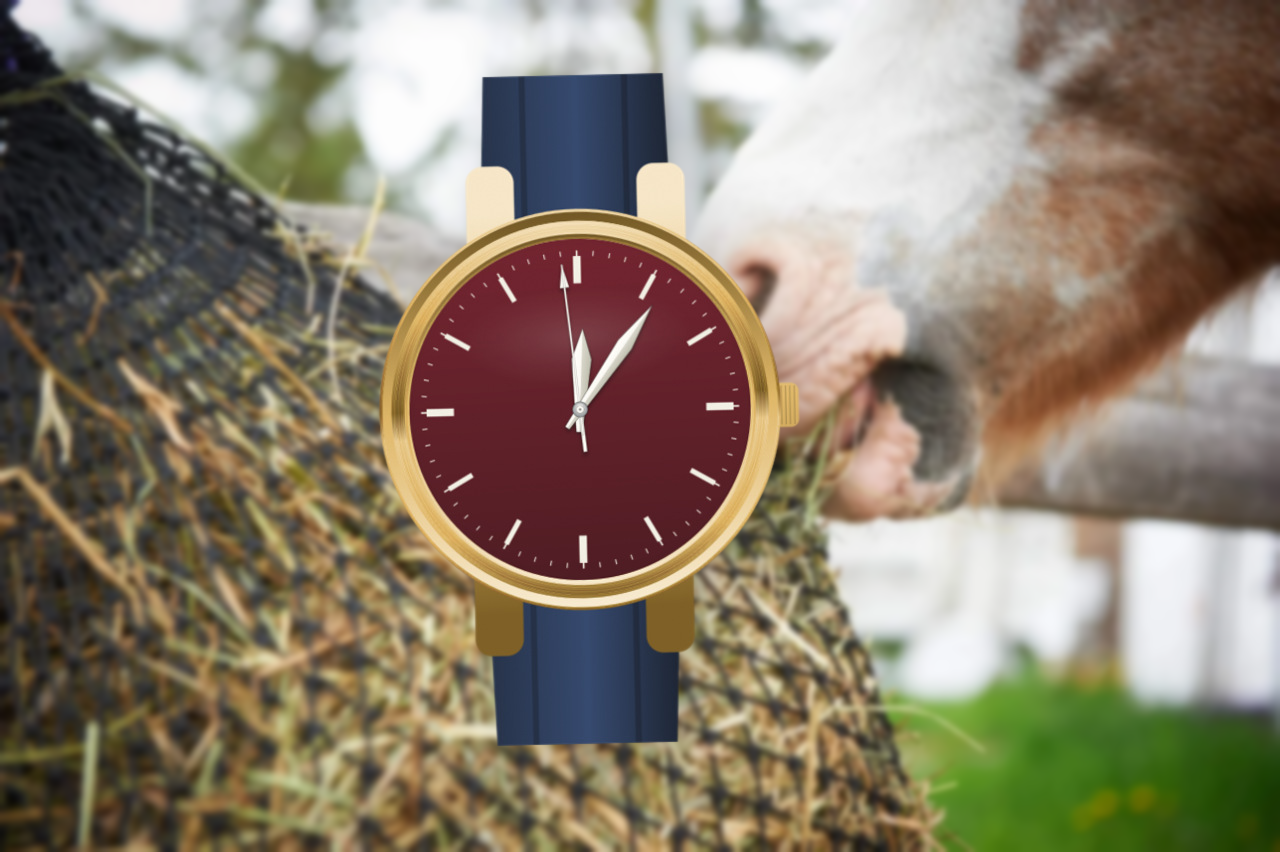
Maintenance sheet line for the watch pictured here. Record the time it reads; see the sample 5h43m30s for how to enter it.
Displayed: 12h05m59s
